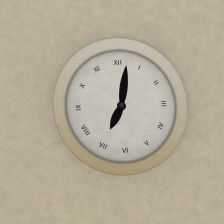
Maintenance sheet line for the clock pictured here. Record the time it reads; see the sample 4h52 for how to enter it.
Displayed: 7h02
